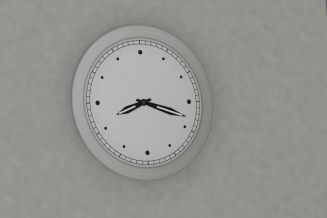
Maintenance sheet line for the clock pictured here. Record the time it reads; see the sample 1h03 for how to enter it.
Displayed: 8h18
